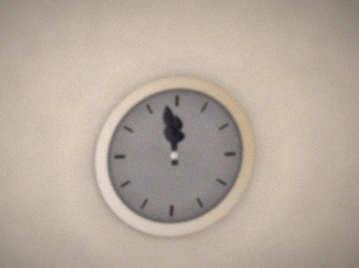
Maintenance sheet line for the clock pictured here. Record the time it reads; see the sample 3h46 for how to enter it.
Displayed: 11h58
